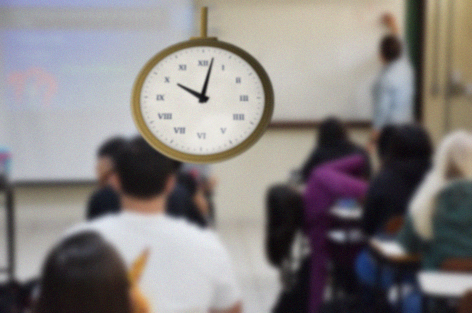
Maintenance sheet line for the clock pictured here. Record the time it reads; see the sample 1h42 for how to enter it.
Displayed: 10h02
